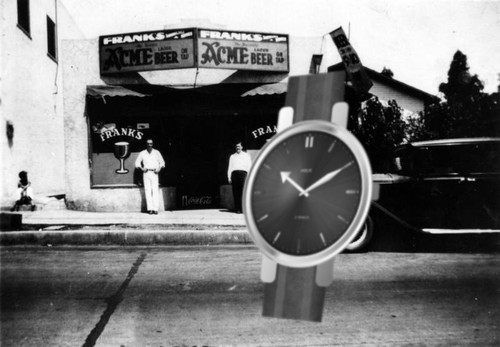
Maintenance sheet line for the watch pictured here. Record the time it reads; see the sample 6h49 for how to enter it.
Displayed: 10h10
